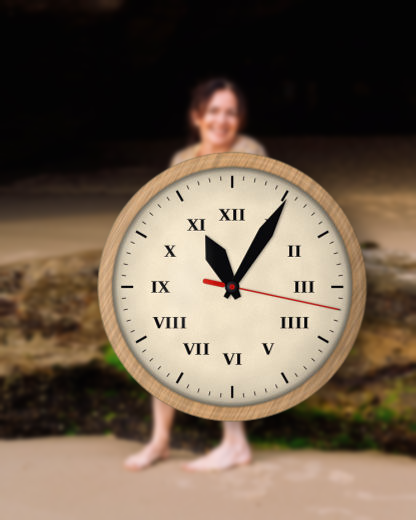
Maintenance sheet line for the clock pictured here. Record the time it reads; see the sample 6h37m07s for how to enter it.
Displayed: 11h05m17s
